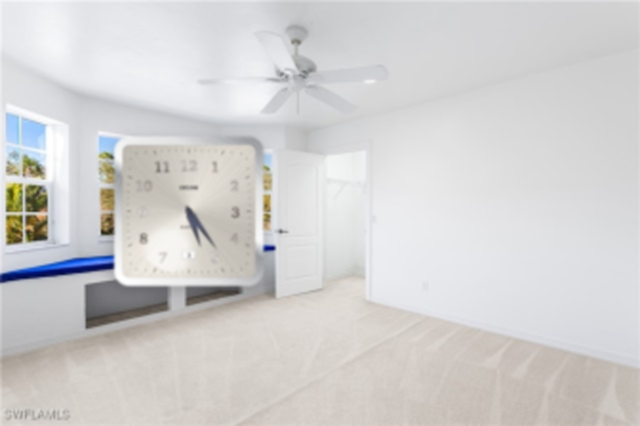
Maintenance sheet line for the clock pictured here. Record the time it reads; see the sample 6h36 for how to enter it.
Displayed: 5h24
